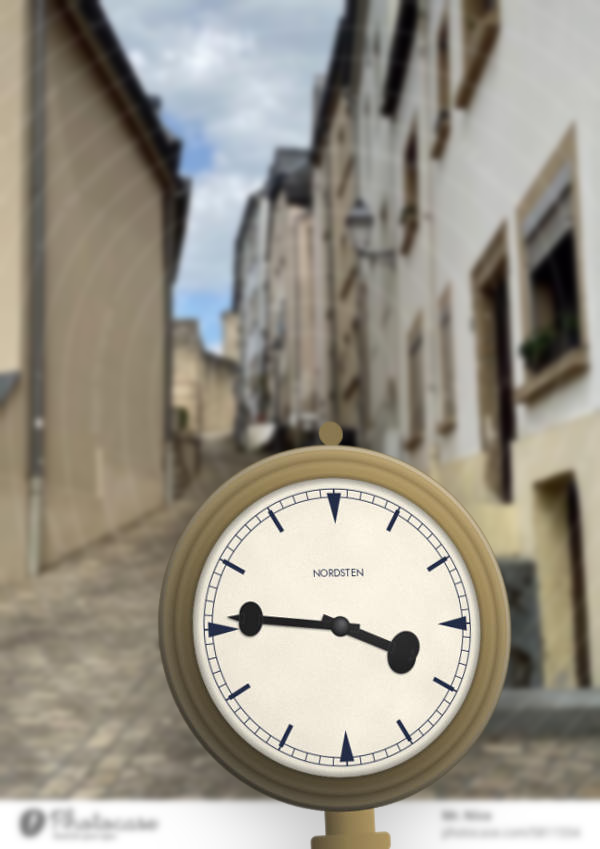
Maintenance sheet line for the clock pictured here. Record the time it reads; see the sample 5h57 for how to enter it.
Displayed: 3h46
